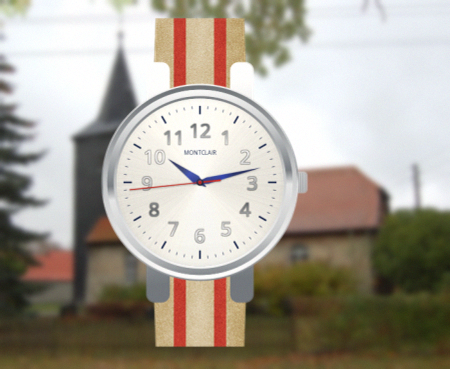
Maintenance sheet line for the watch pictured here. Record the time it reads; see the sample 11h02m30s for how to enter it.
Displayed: 10h12m44s
